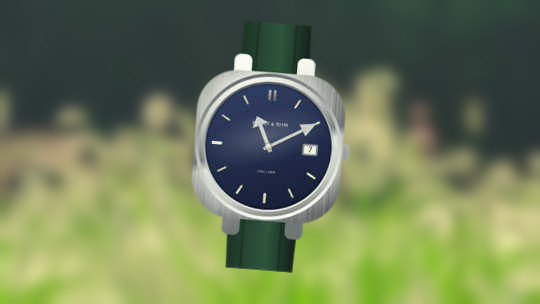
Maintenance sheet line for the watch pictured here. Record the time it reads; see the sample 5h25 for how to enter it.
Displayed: 11h10
